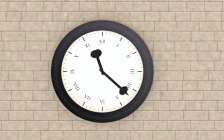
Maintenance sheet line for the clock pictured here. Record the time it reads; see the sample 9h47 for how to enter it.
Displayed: 11h22
